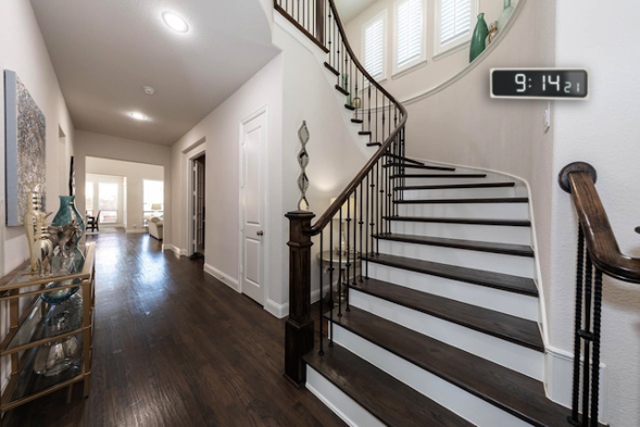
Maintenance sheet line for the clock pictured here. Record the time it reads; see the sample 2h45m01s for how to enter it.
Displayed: 9h14m21s
